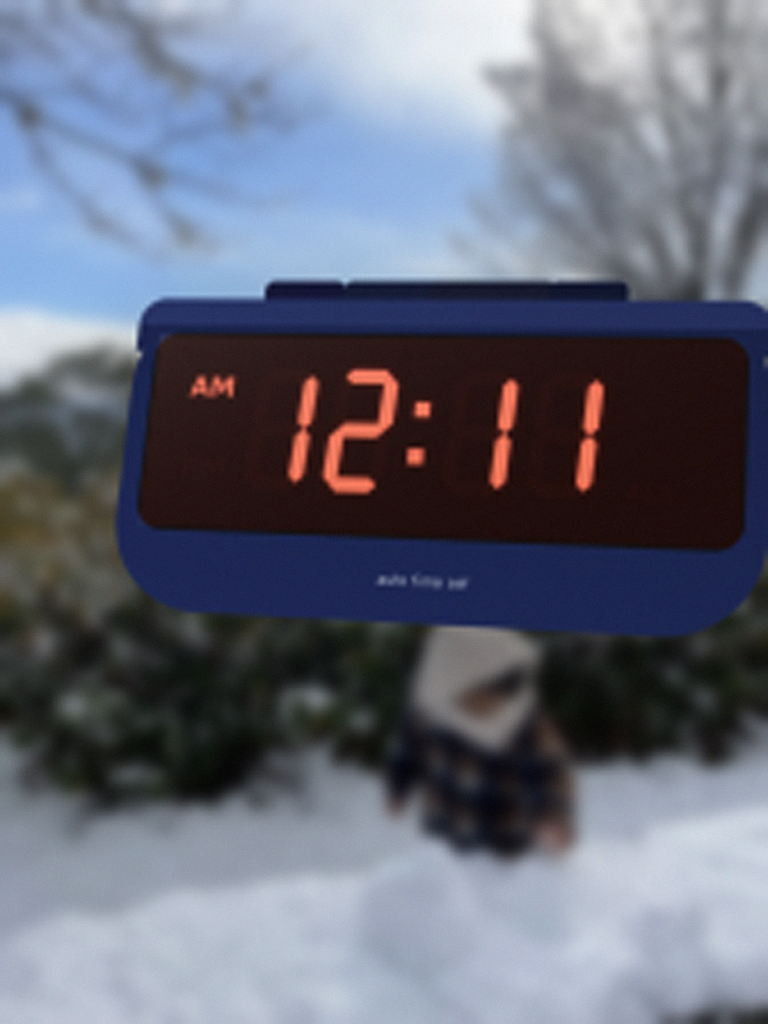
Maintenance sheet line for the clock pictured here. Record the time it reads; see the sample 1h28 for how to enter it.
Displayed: 12h11
